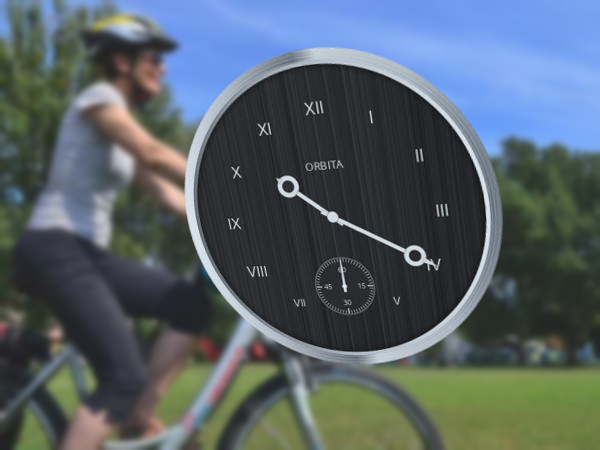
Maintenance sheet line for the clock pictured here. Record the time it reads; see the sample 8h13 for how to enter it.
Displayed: 10h20
